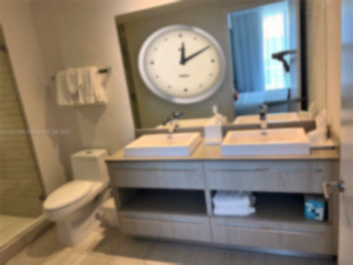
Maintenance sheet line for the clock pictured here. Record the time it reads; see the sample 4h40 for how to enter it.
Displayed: 12h10
